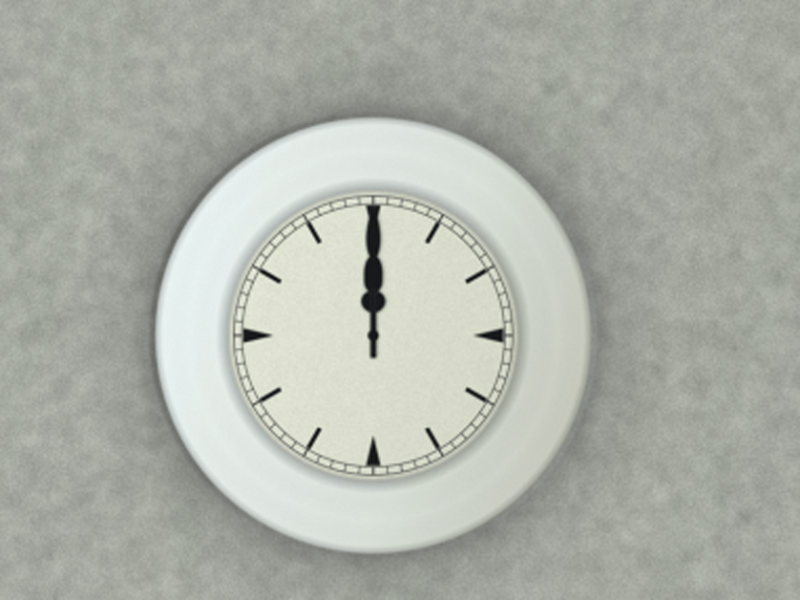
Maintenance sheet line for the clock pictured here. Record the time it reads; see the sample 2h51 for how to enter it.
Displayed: 12h00
